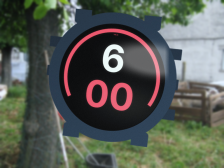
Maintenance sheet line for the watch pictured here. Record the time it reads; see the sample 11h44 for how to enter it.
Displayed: 6h00
